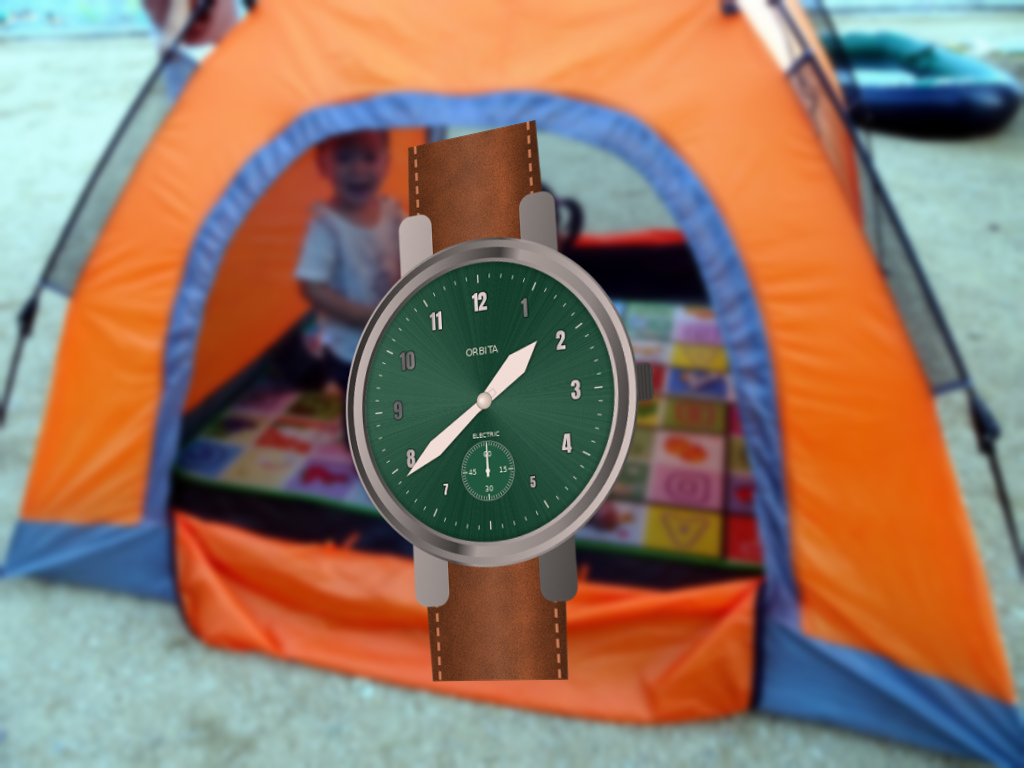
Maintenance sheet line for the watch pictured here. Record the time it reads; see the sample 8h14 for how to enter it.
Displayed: 1h39
